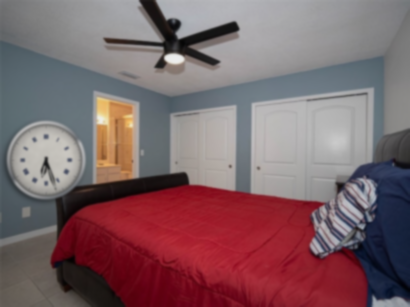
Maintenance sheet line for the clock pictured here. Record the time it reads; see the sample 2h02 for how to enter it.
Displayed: 6h27
